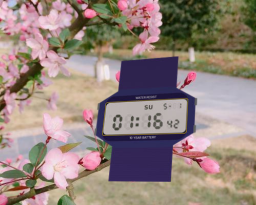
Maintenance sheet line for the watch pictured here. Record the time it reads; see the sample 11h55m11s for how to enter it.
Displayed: 1h16m42s
